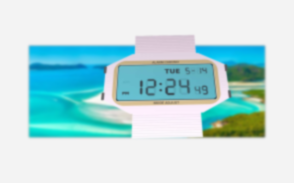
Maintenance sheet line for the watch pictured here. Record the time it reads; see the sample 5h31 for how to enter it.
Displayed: 12h24
